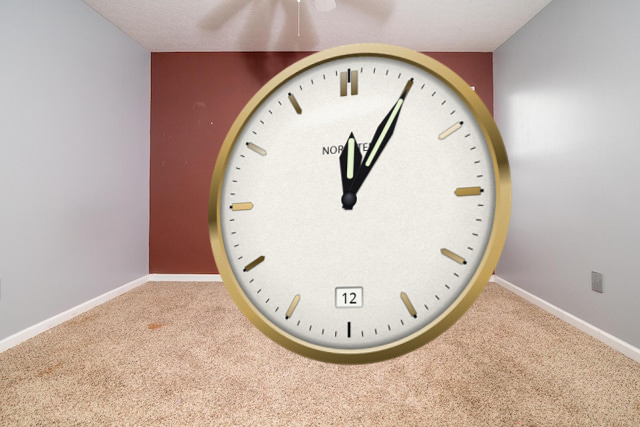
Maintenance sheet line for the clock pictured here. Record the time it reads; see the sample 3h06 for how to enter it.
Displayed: 12h05
